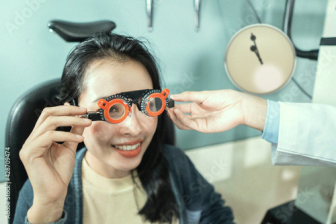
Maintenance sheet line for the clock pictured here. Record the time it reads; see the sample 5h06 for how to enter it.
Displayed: 10h57
